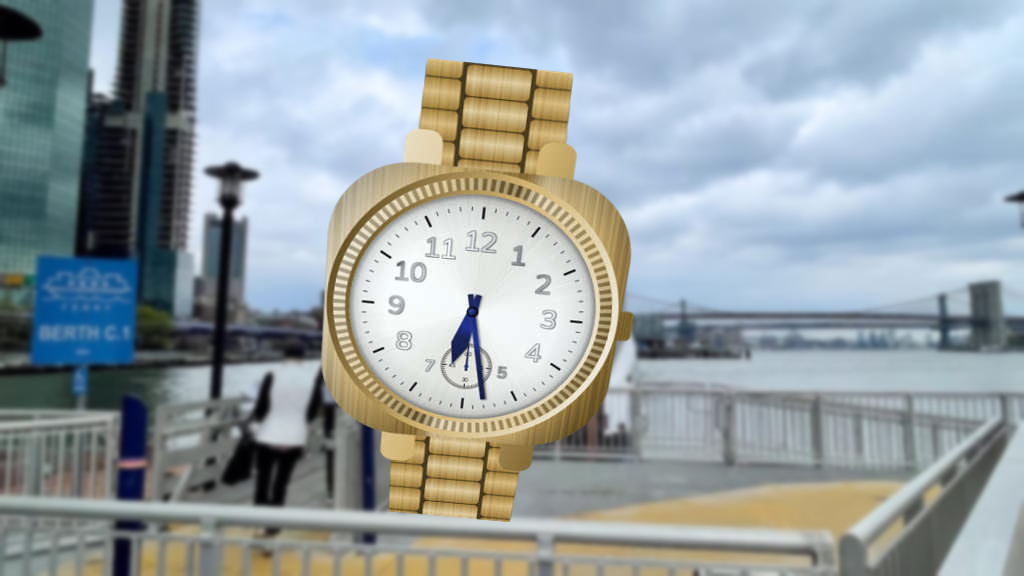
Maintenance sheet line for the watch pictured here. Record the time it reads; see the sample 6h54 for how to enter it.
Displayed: 6h28
